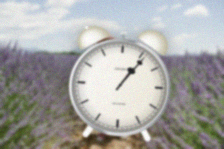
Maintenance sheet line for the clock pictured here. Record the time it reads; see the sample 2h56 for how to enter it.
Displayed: 1h06
